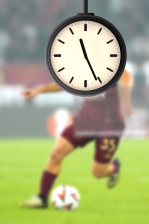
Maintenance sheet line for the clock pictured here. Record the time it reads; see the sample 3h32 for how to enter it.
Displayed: 11h26
